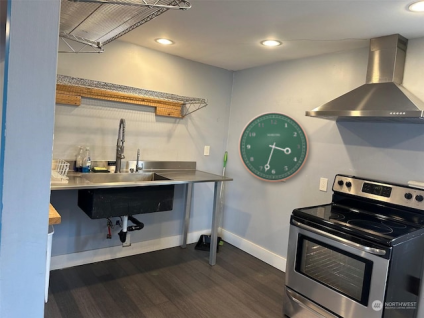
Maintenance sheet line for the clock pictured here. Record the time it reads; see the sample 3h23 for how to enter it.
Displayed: 3h33
